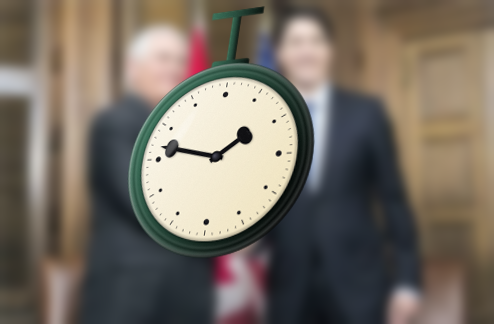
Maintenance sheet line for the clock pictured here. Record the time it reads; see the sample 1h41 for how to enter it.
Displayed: 1h47
